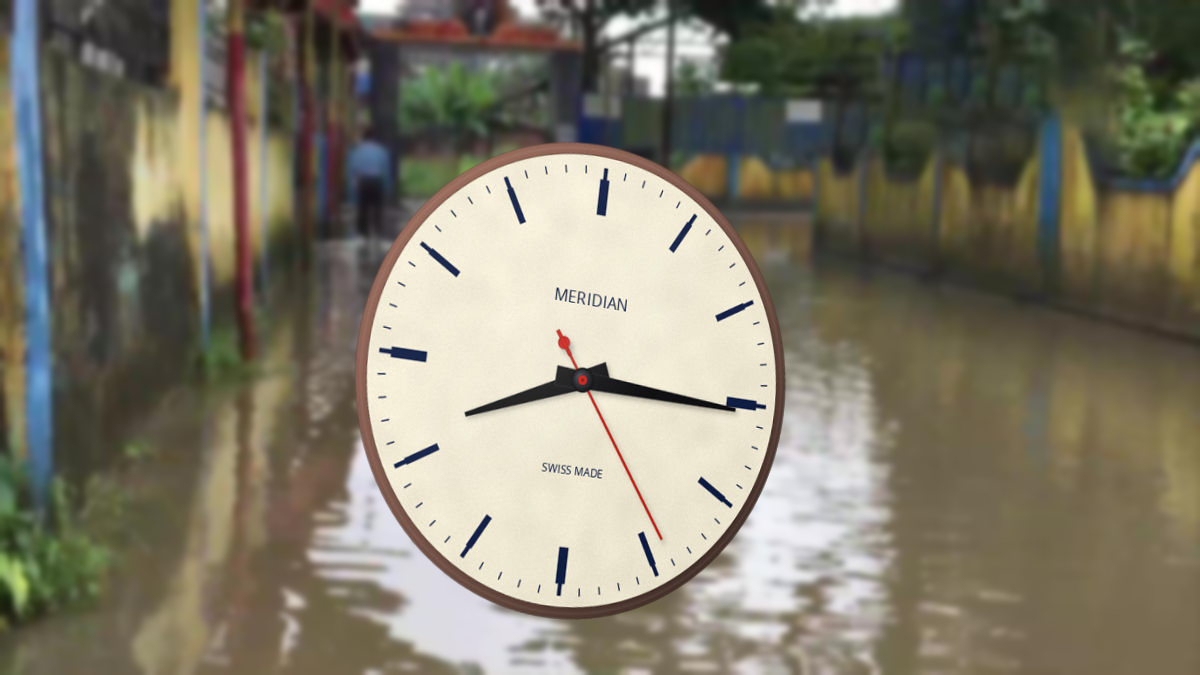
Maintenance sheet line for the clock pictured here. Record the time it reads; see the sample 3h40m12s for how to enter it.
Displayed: 8h15m24s
